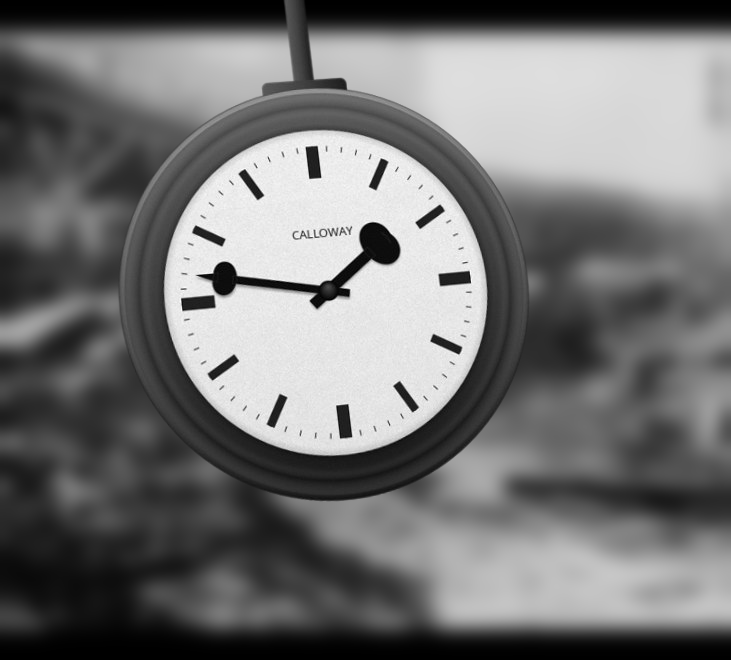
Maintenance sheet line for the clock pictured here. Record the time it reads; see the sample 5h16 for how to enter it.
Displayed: 1h47
